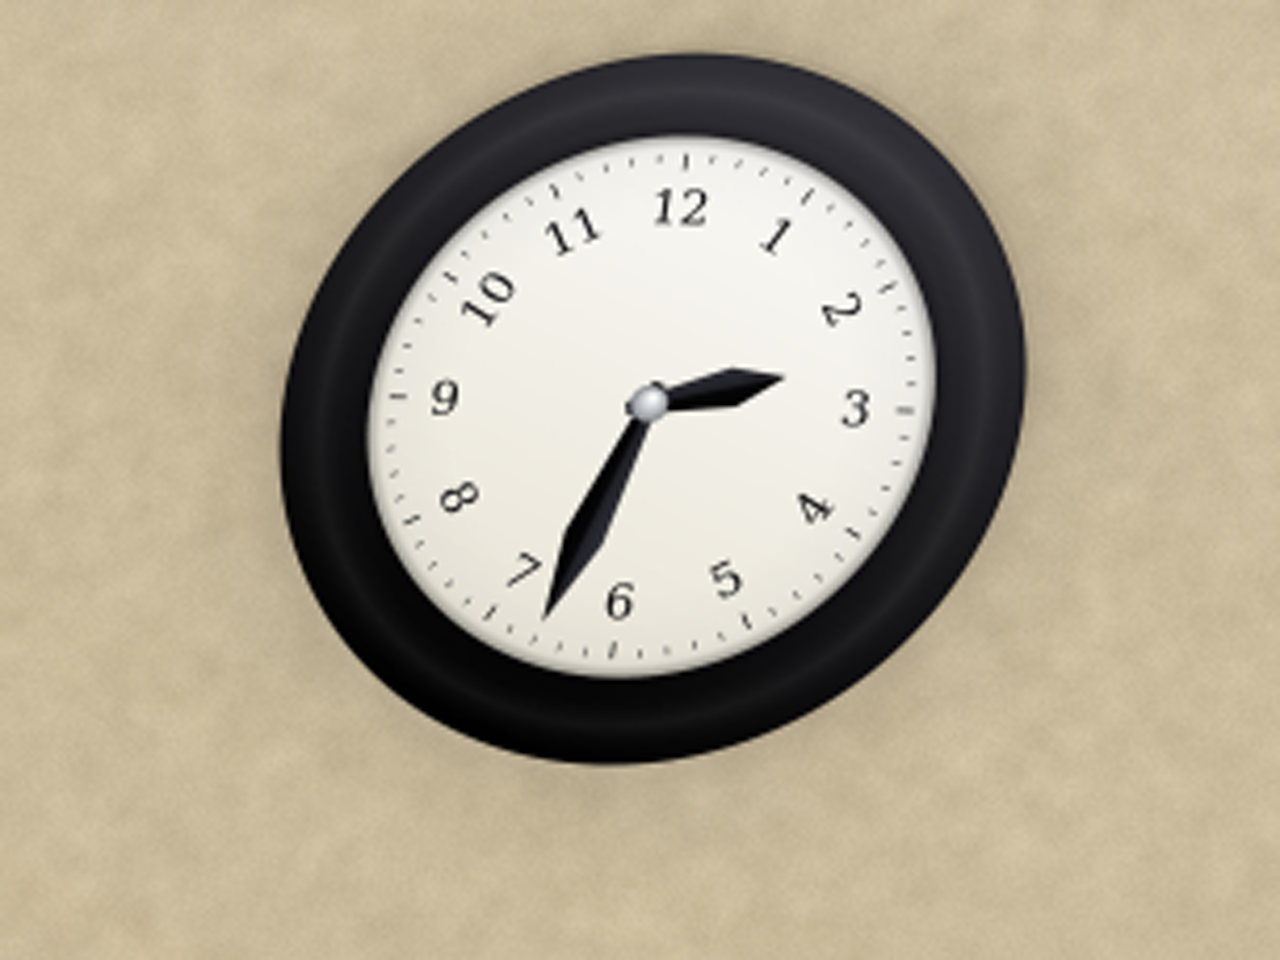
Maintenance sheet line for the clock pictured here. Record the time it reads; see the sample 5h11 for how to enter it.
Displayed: 2h33
